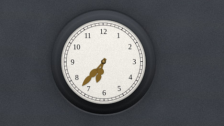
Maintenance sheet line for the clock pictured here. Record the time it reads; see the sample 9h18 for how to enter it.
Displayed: 6h37
